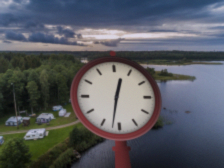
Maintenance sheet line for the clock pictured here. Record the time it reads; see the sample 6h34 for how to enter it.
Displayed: 12h32
